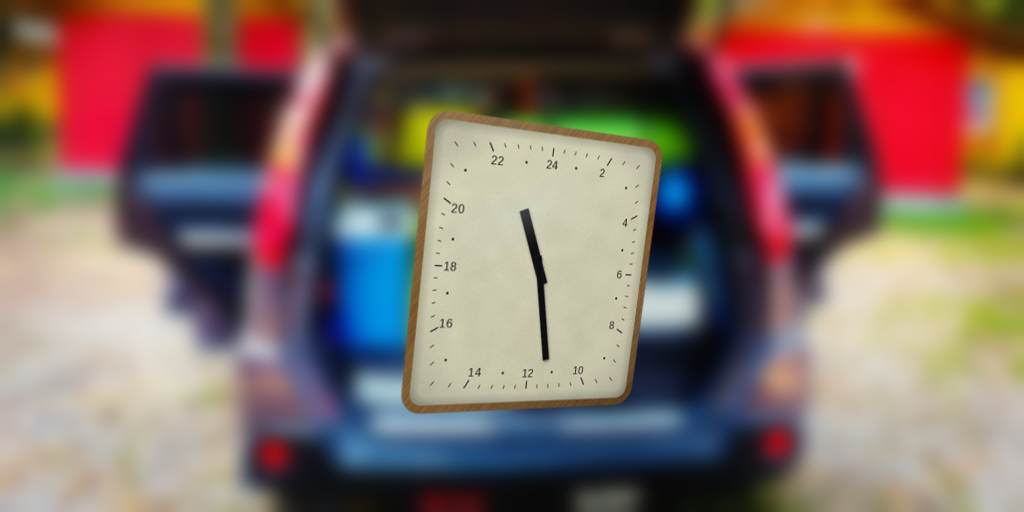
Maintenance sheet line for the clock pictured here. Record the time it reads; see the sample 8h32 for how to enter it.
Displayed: 22h28
